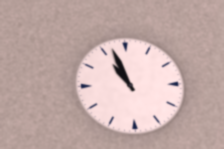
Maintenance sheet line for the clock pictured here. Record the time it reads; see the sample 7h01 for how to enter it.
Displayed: 10h57
